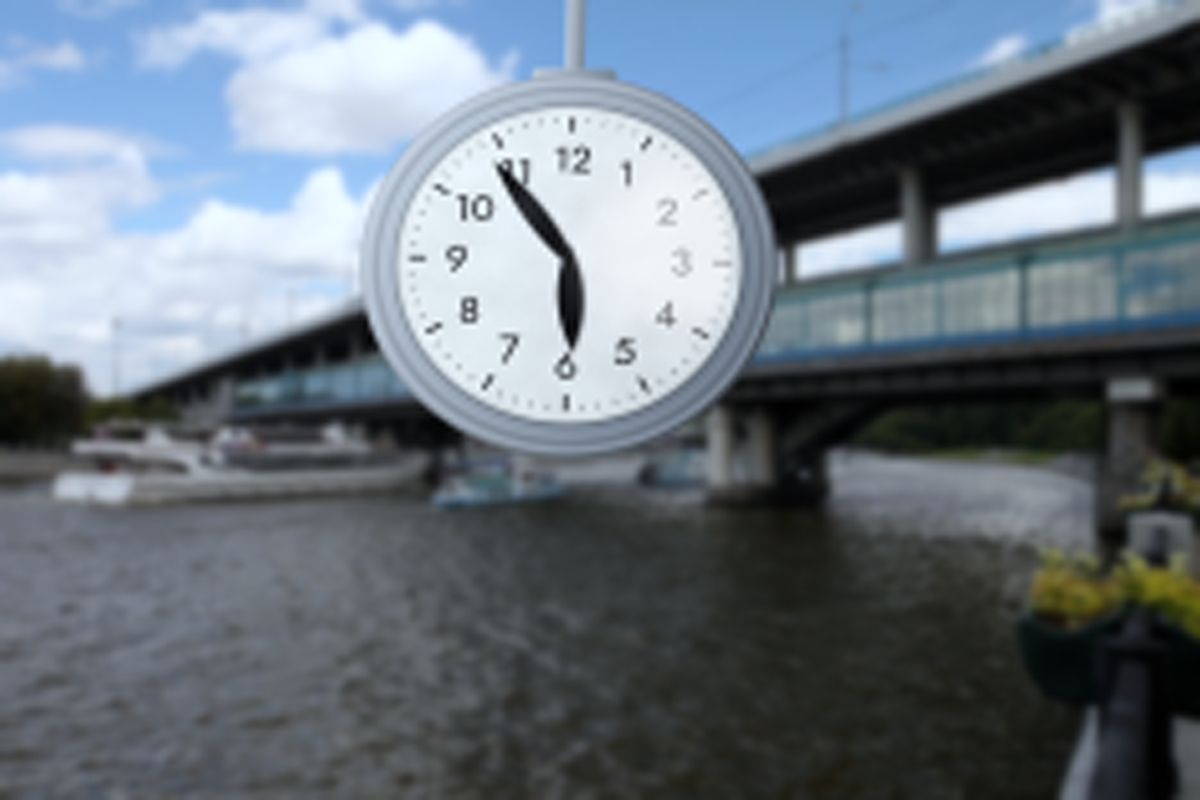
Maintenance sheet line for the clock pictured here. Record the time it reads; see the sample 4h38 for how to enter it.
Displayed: 5h54
